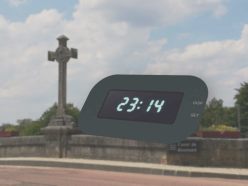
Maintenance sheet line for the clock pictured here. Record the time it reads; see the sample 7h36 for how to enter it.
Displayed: 23h14
